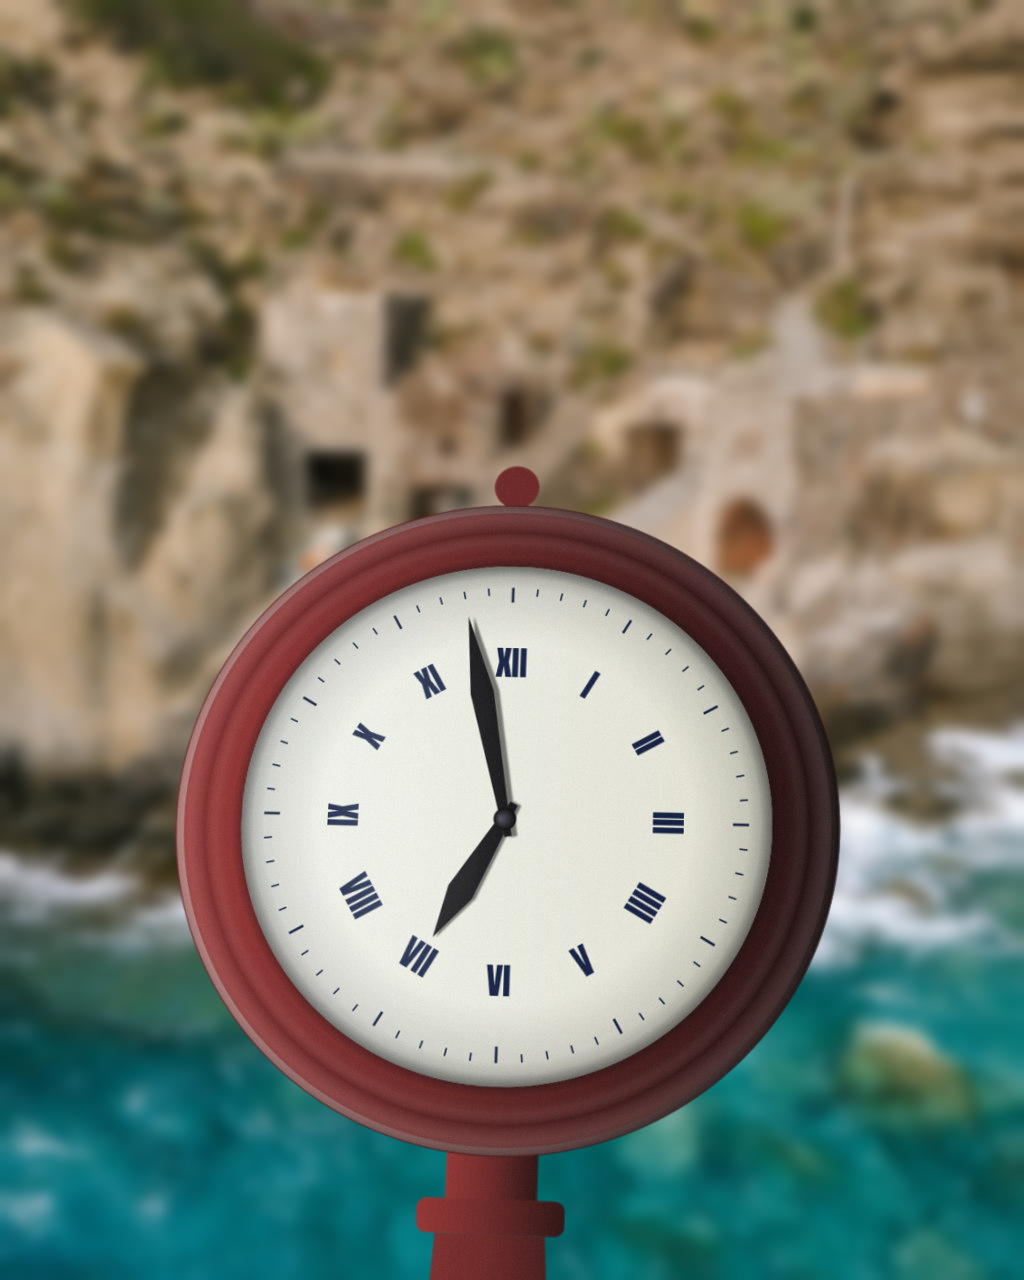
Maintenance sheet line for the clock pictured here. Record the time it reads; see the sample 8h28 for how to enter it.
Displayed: 6h58
